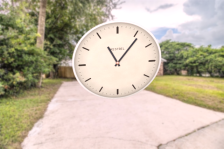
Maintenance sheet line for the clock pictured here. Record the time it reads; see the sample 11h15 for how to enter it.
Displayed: 11h06
